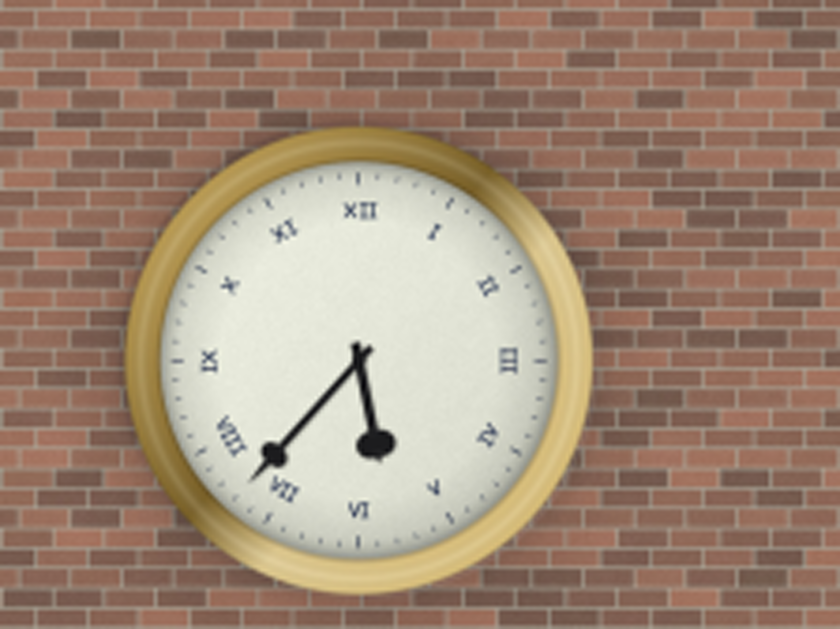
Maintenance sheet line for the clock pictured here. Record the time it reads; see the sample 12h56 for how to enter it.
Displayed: 5h37
